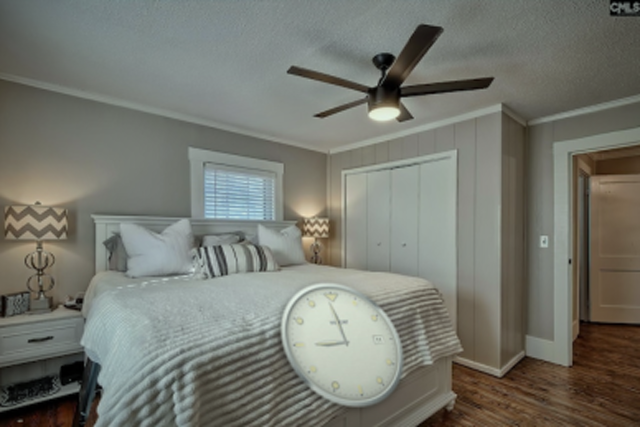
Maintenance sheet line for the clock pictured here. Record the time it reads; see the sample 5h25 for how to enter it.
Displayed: 8h59
